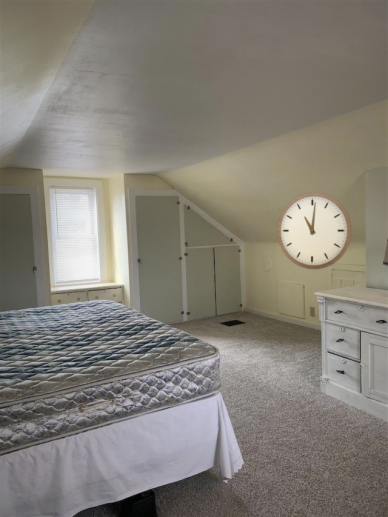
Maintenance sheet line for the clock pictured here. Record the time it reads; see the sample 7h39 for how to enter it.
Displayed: 11h01
